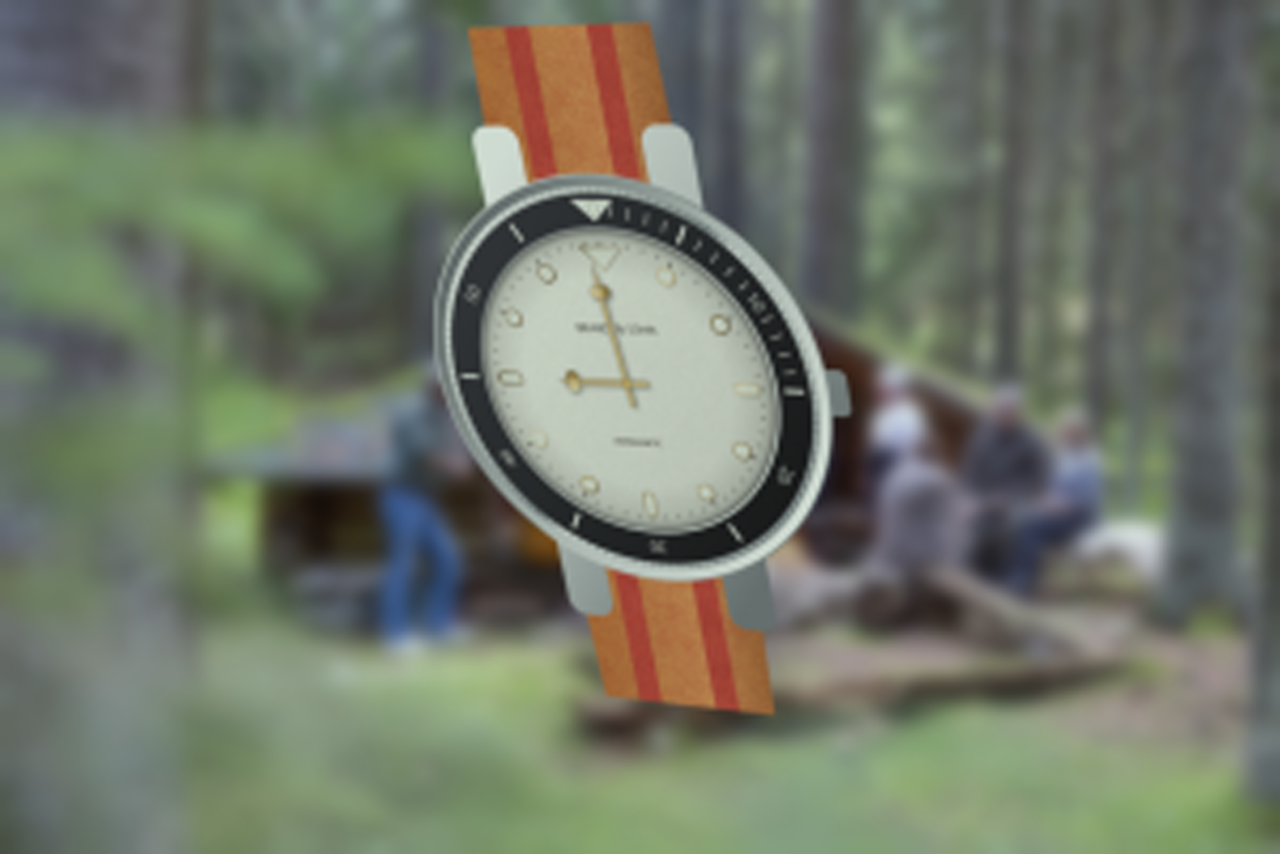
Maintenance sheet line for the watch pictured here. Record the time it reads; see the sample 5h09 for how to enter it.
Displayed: 8h59
